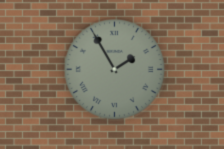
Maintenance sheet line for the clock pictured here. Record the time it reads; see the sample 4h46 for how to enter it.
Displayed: 1h55
